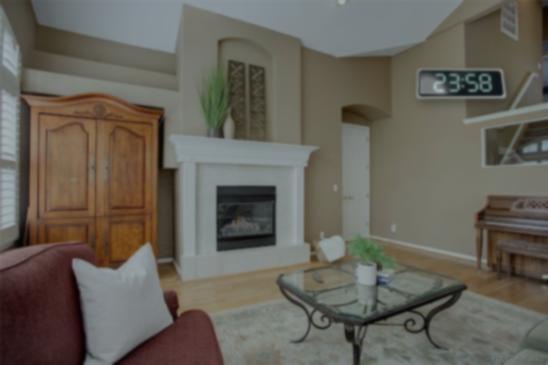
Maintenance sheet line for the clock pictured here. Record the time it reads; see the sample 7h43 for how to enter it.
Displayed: 23h58
